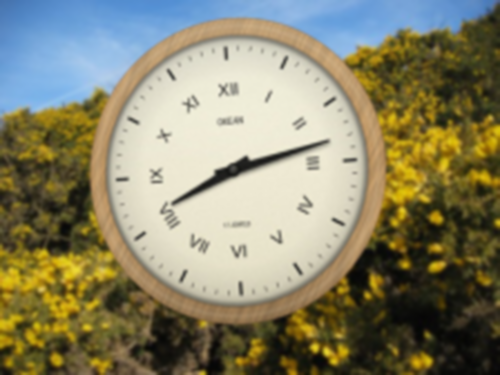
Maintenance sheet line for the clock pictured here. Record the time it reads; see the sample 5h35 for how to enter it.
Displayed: 8h13
